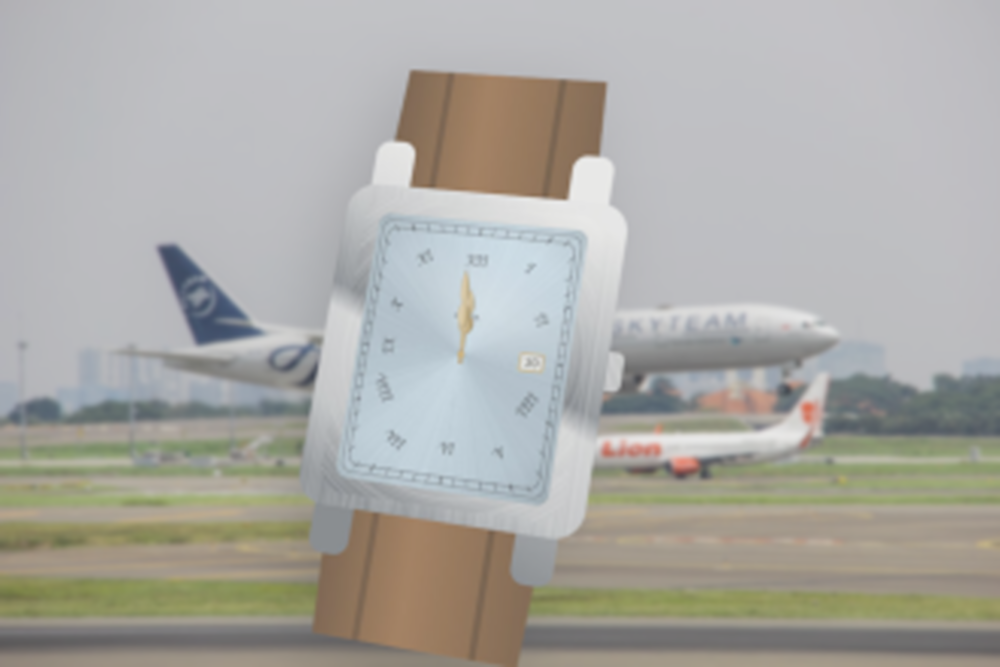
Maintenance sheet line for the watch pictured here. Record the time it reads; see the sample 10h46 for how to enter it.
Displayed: 11h59
